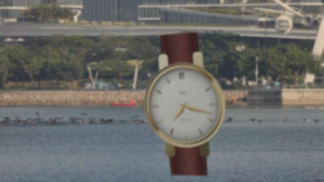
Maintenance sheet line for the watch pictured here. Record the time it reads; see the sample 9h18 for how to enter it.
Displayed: 7h18
